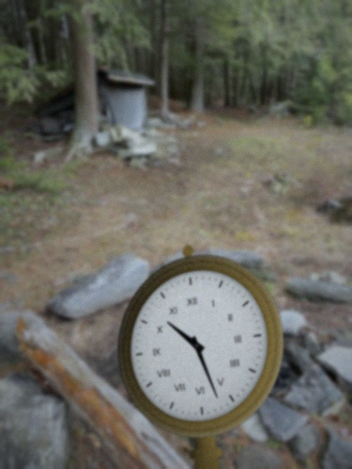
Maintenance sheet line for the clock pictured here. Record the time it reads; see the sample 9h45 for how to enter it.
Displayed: 10h27
